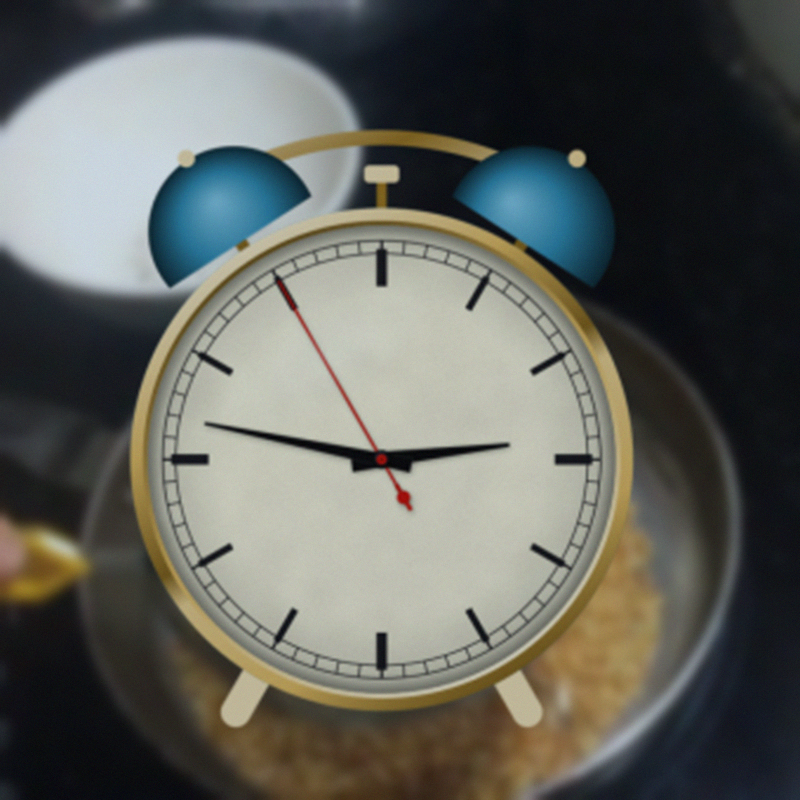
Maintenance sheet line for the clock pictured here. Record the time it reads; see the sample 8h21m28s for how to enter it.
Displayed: 2h46m55s
